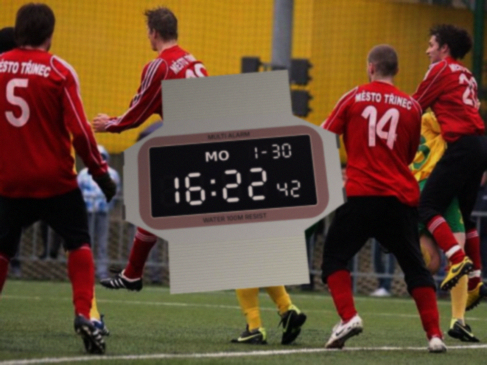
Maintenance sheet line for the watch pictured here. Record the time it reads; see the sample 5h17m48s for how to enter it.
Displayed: 16h22m42s
